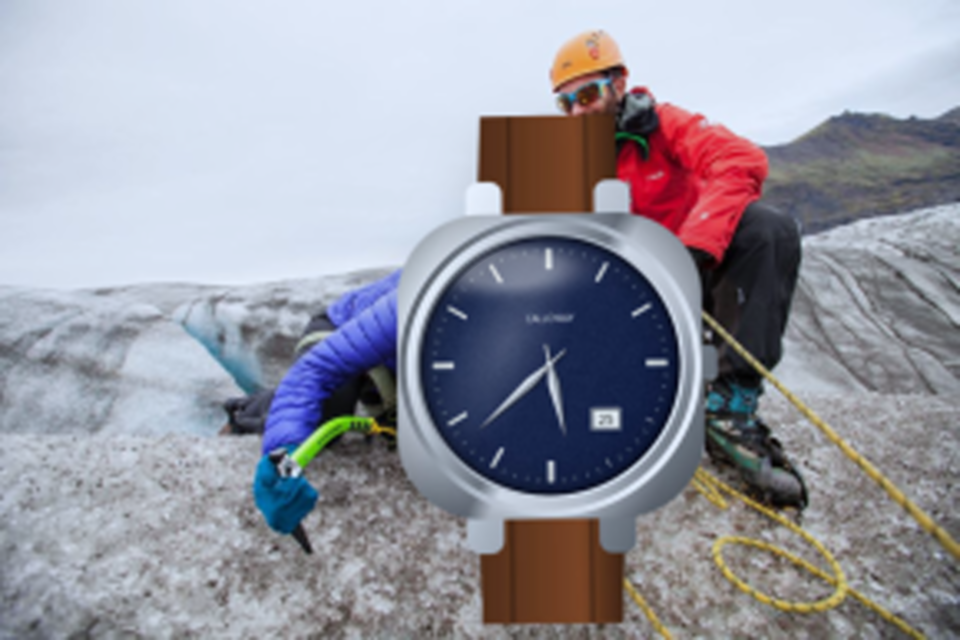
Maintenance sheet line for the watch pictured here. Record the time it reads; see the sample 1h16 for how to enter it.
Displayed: 5h38
